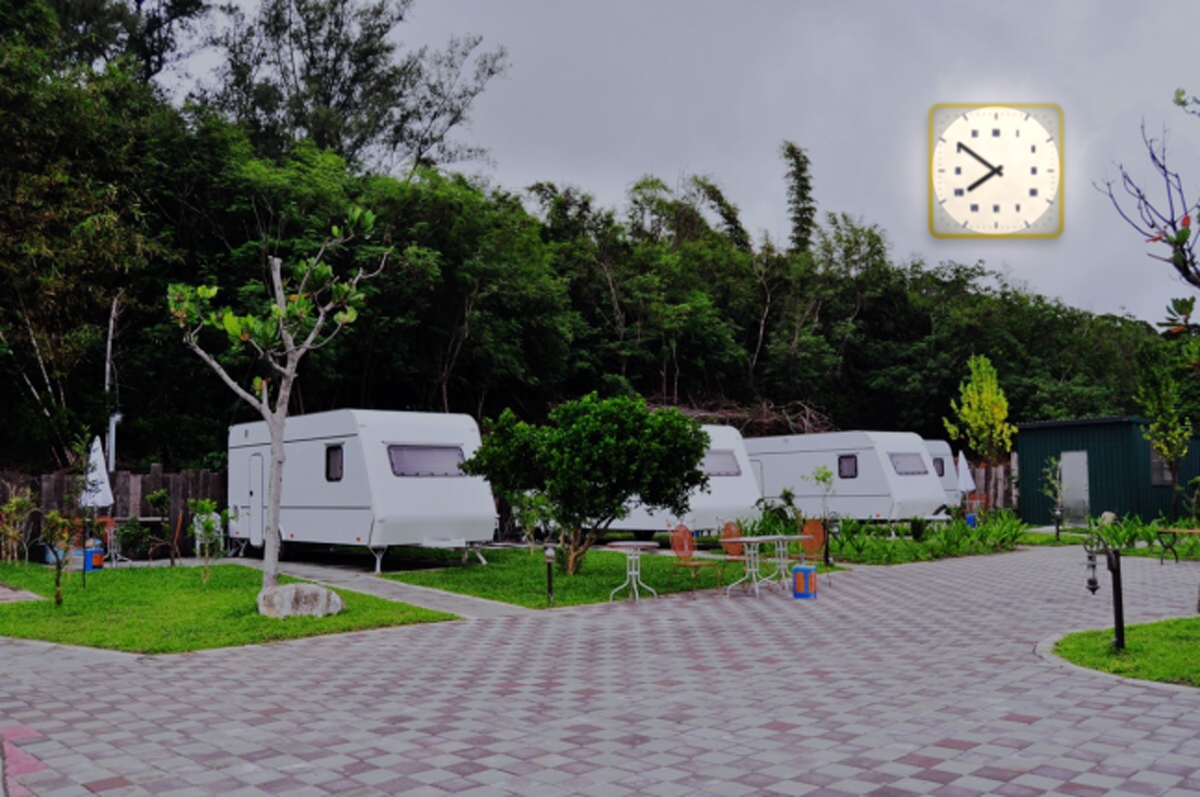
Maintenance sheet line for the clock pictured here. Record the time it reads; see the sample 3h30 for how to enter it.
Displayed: 7h51
